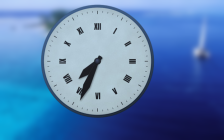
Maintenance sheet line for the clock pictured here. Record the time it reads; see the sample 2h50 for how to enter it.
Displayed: 7h34
